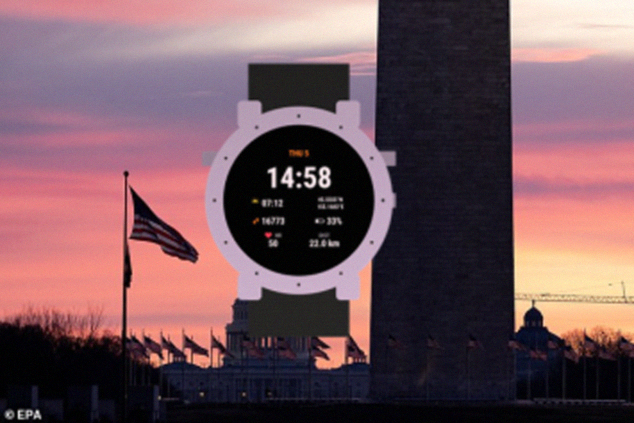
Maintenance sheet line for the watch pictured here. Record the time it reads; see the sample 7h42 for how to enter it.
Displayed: 14h58
